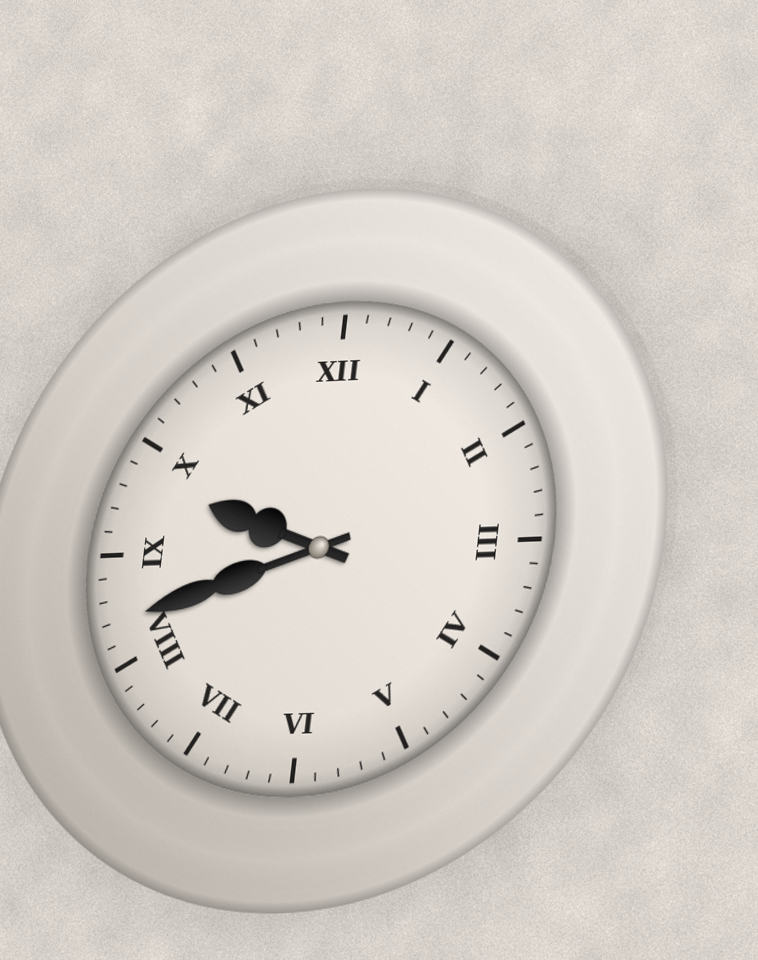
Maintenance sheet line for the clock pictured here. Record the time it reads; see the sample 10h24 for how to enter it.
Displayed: 9h42
